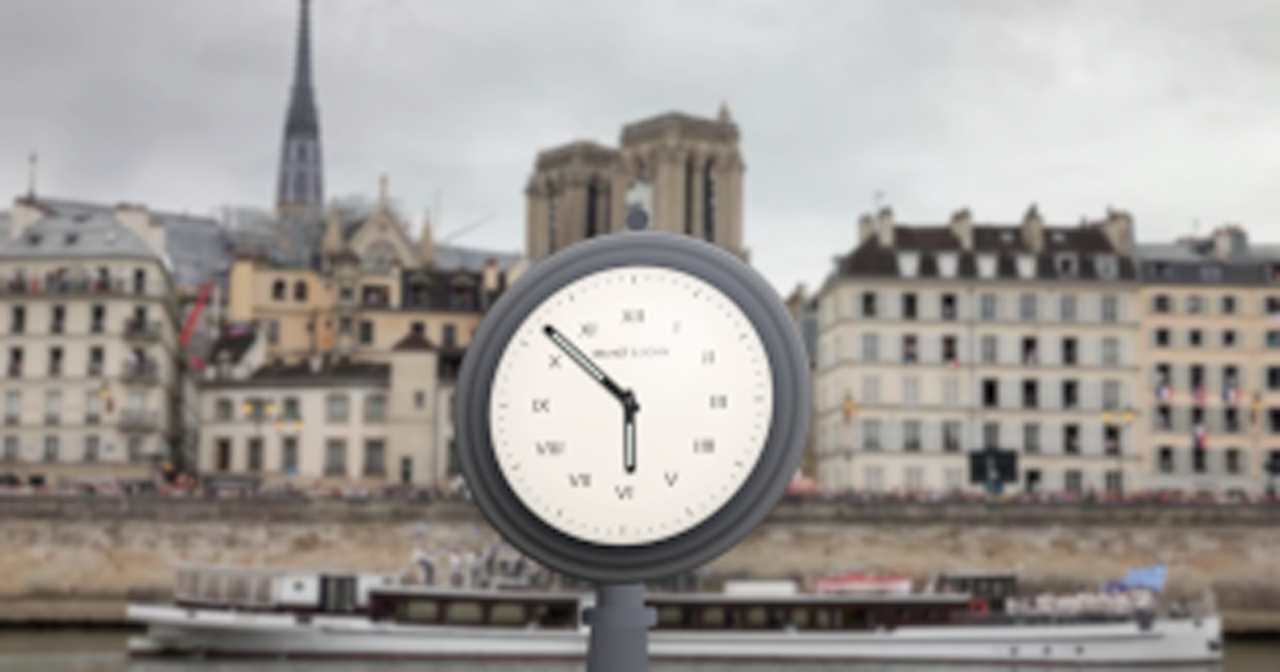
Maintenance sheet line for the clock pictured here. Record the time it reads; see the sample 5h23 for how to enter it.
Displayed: 5h52
